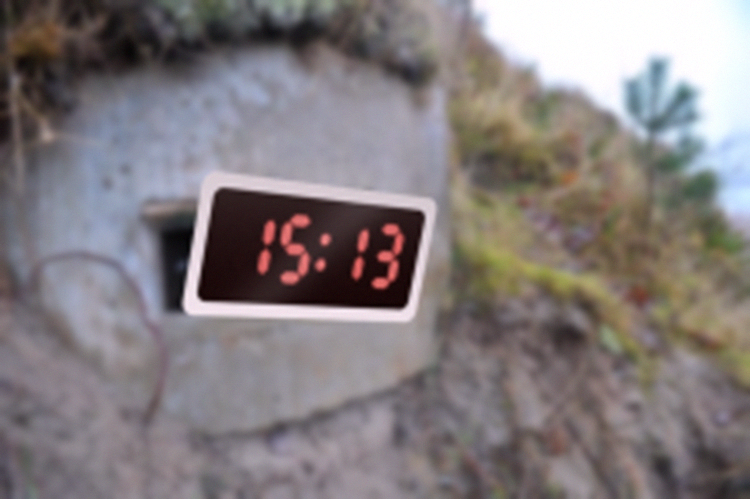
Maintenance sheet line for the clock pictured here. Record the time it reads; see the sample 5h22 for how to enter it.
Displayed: 15h13
